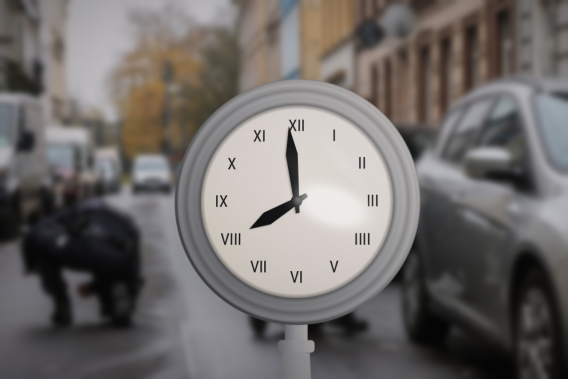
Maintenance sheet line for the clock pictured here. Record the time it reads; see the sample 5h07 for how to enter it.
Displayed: 7h59
